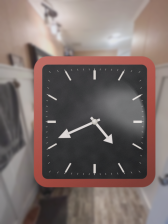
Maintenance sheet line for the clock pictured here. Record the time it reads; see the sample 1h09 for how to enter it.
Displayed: 4h41
